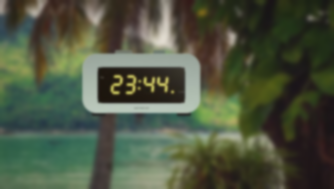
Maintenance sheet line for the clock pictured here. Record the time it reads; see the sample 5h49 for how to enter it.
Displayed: 23h44
